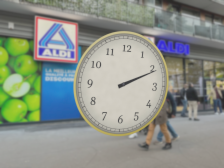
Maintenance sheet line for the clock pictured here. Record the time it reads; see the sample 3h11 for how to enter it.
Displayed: 2h11
